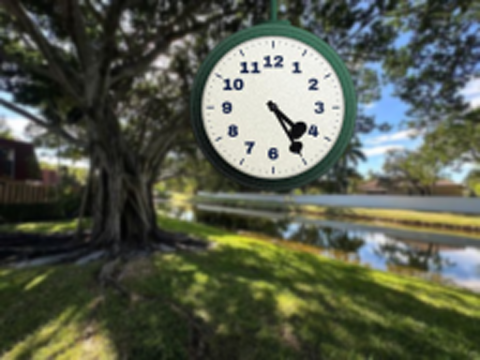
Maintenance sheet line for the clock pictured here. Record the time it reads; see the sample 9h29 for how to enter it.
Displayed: 4h25
